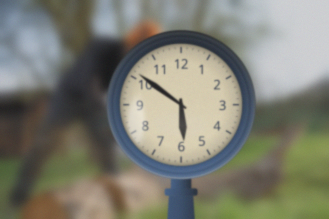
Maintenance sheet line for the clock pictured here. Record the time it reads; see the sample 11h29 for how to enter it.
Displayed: 5h51
